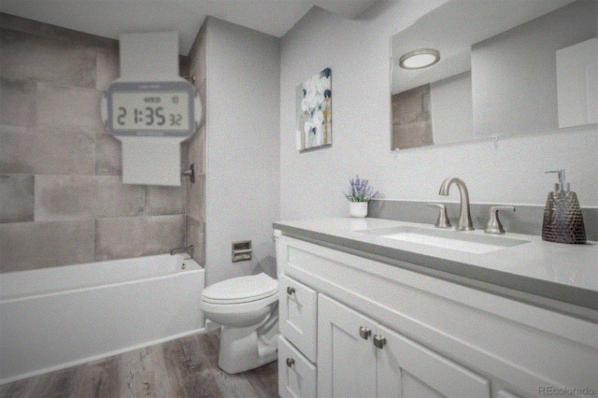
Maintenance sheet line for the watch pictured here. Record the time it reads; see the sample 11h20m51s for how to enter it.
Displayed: 21h35m32s
